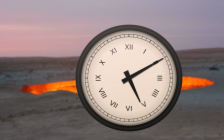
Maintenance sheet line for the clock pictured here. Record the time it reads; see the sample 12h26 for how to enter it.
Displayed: 5h10
